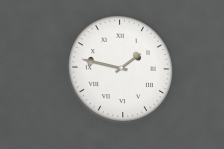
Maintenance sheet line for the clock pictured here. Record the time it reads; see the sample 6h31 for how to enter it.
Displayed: 1h47
